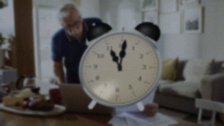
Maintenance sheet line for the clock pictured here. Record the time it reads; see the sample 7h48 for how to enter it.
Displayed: 11h01
